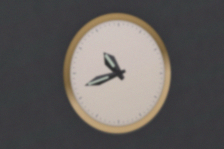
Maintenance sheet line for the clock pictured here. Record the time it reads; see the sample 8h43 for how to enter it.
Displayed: 10h42
